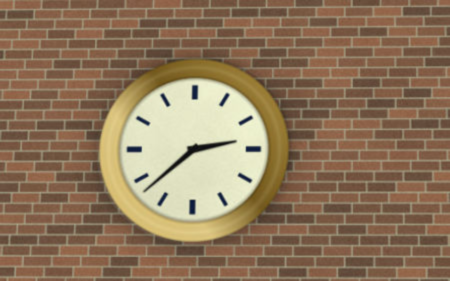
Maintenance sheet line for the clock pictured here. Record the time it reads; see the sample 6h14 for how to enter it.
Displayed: 2h38
